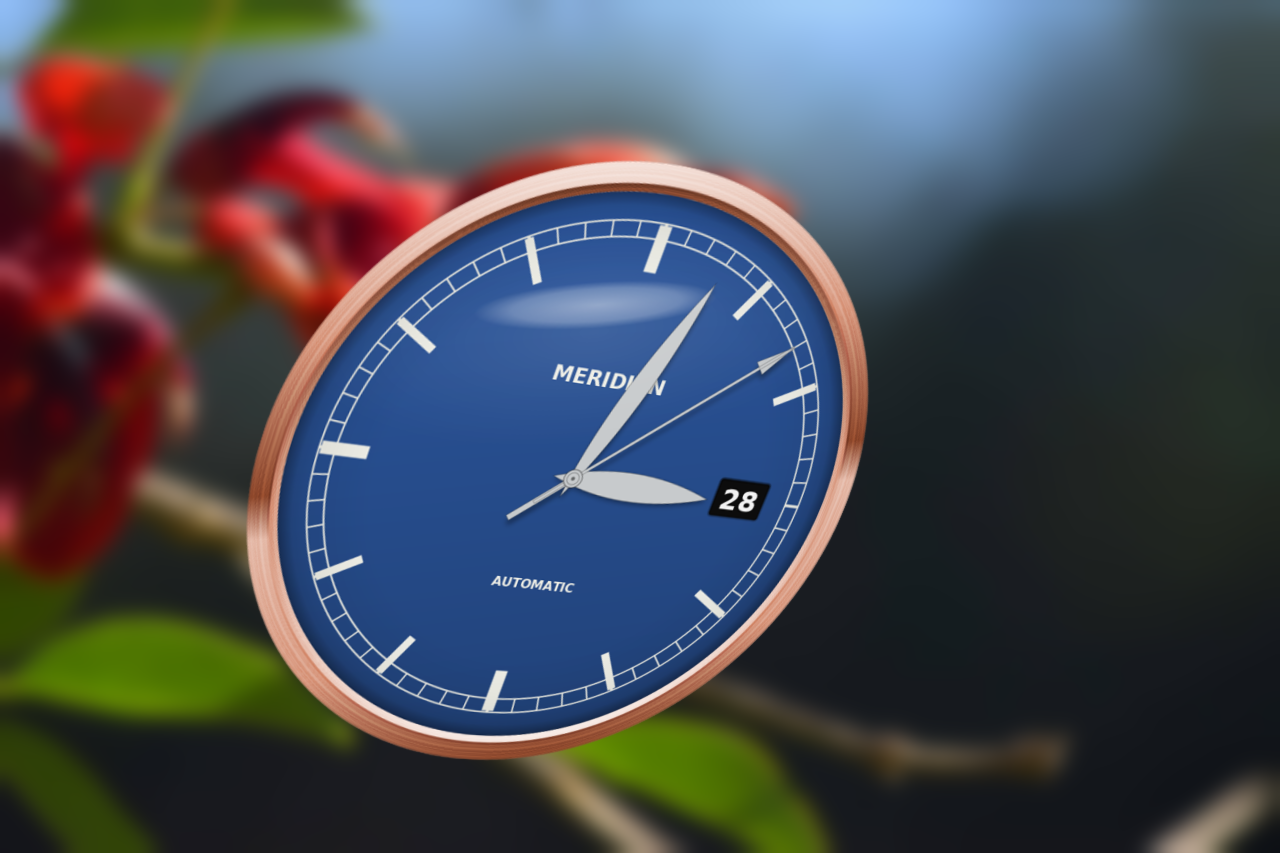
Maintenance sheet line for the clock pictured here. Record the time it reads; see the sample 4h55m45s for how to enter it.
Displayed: 3h03m08s
